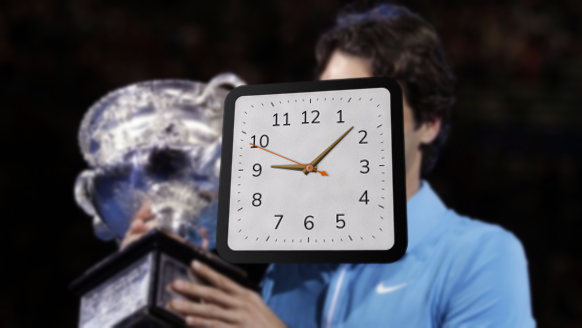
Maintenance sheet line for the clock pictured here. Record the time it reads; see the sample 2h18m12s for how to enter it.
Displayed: 9h07m49s
